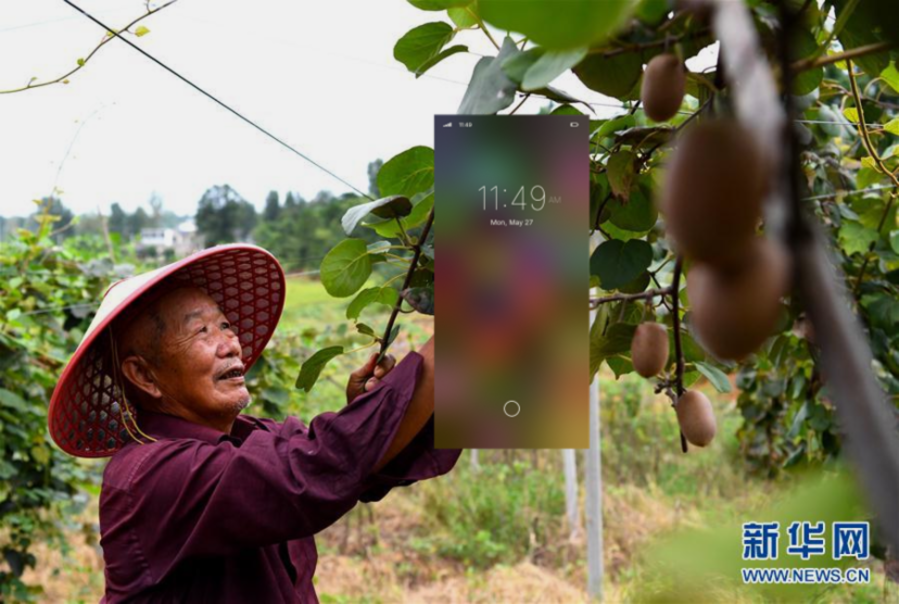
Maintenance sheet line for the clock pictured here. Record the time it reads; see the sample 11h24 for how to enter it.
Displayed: 11h49
